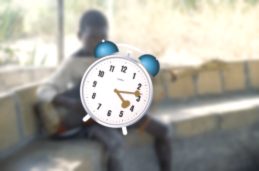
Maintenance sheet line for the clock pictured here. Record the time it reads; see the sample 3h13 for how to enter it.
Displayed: 4h13
